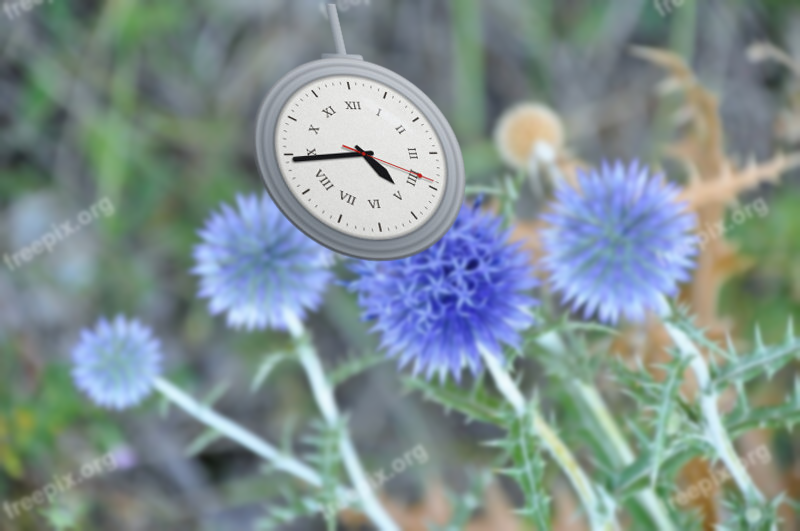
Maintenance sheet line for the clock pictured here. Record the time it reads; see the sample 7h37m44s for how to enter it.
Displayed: 4h44m19s
